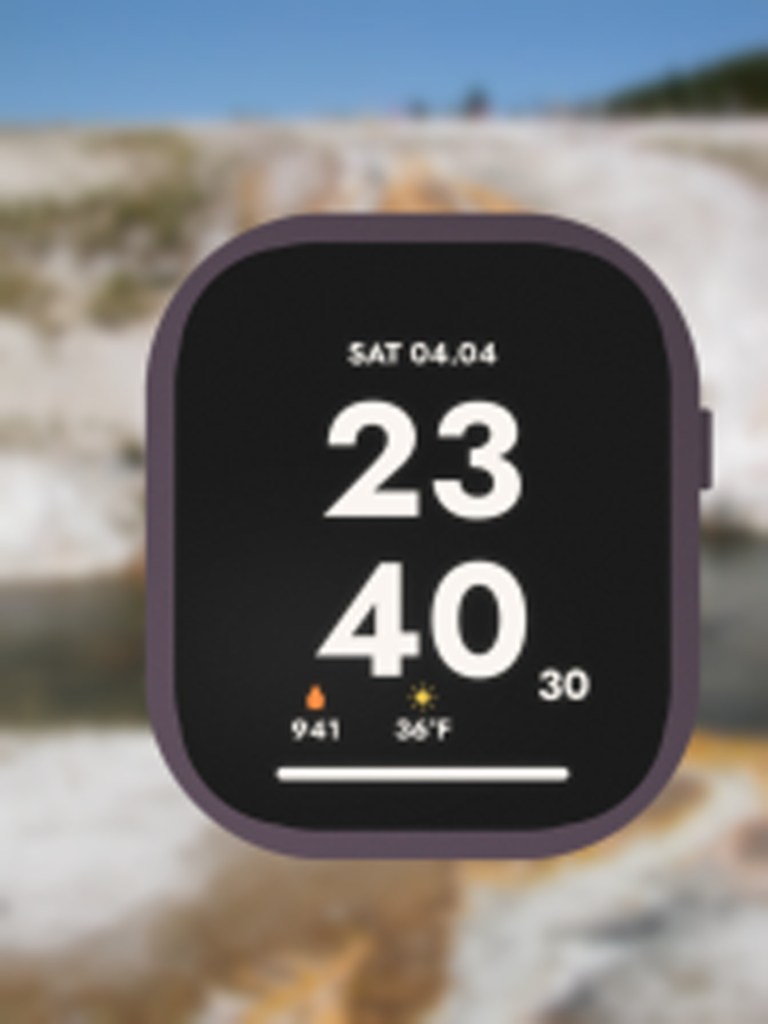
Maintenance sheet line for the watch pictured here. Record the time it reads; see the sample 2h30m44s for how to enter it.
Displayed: 23h40m30s
